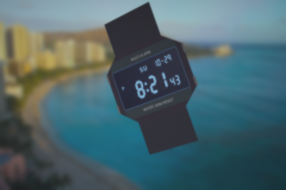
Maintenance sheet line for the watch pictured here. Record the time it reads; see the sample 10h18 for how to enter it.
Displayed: 8h21
